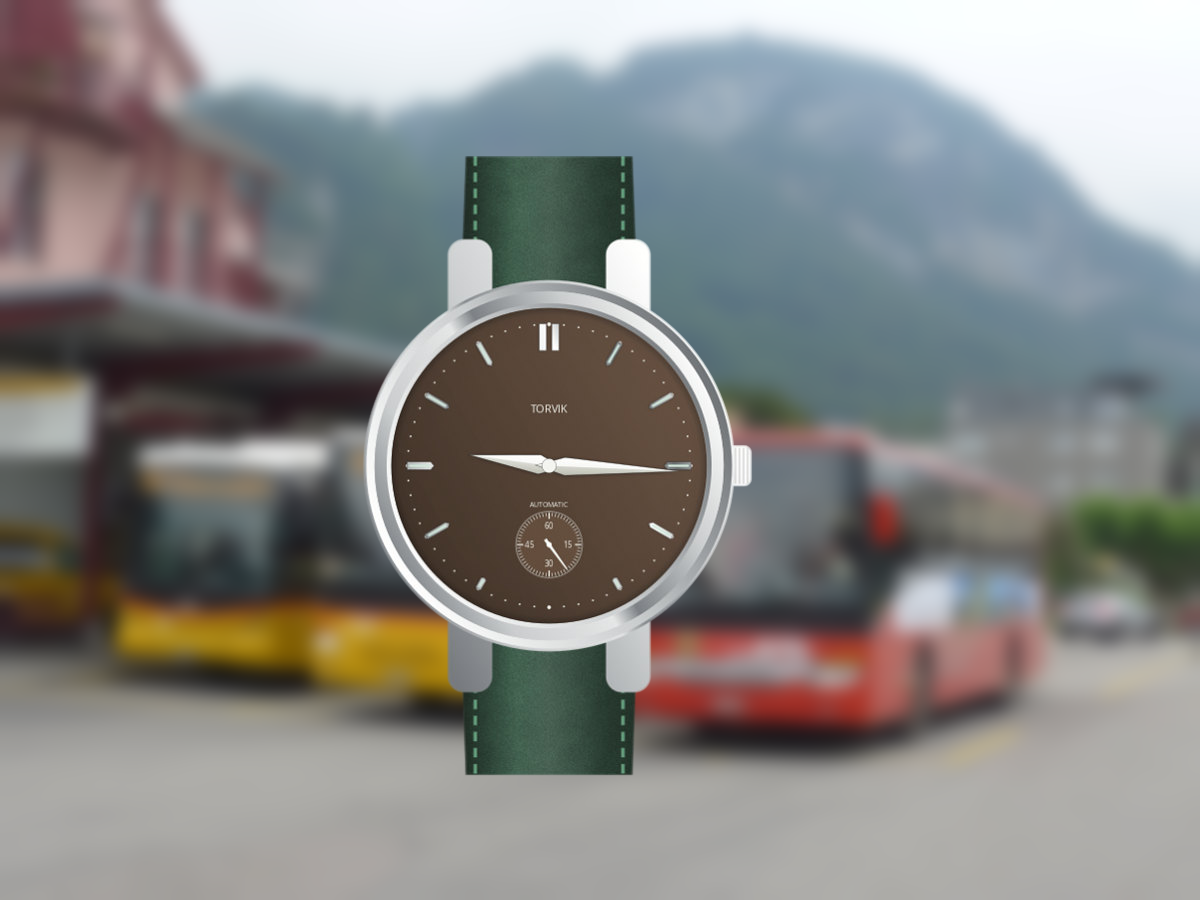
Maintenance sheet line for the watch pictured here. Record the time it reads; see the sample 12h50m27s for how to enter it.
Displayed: 9h15m24s
